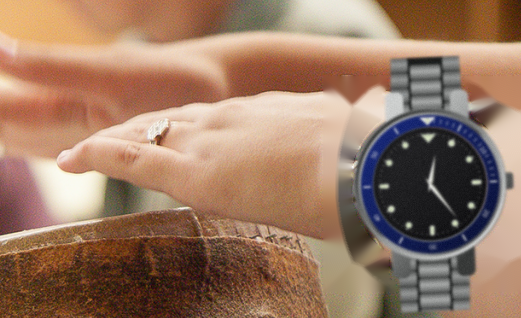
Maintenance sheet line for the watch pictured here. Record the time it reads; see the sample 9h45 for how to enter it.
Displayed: 12h24
